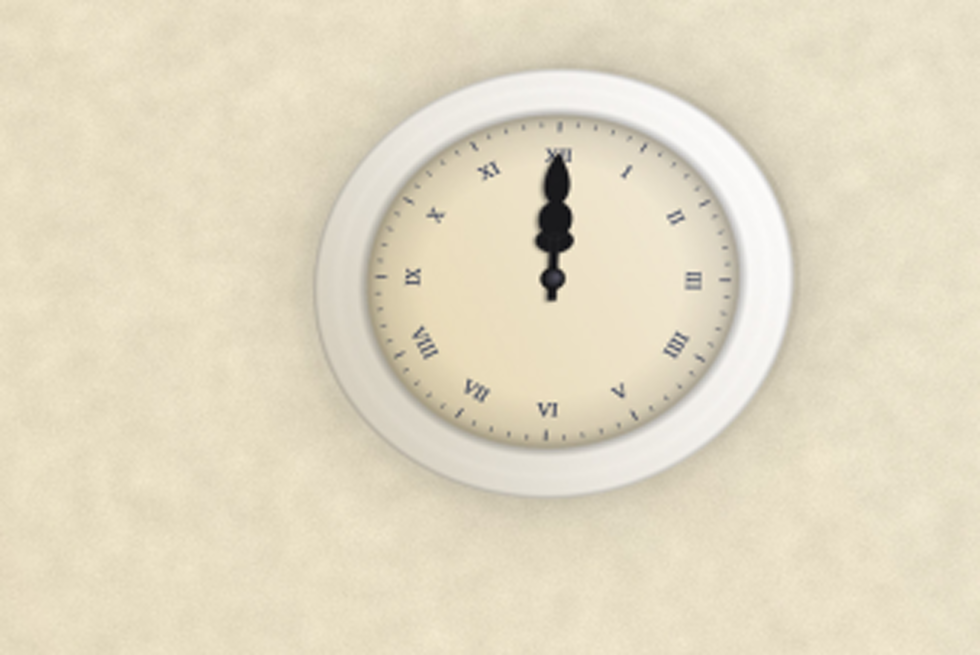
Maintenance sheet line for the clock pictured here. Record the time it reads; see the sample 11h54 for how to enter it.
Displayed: 12h00
